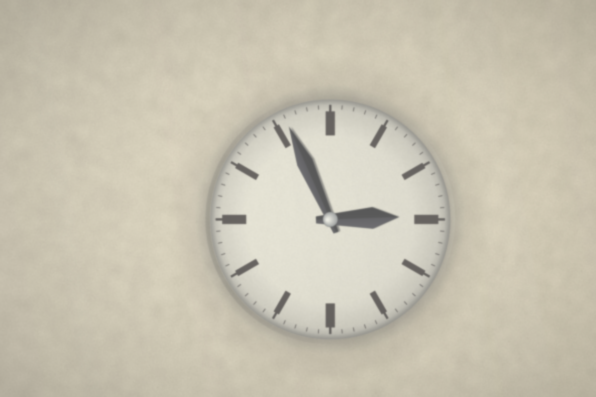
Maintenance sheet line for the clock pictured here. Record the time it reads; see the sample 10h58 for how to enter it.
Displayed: 2h56
